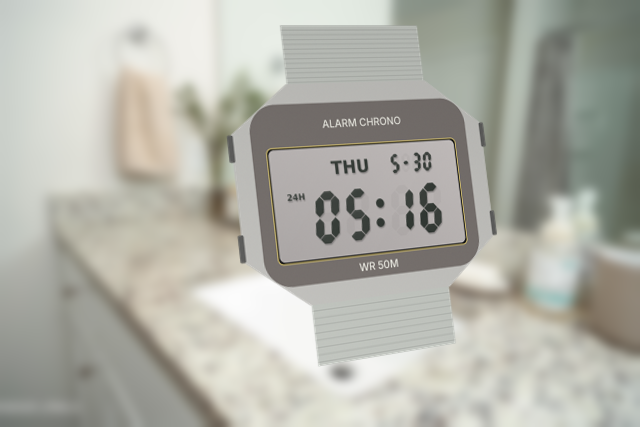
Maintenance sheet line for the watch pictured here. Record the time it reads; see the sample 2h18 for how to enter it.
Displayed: 5h16
